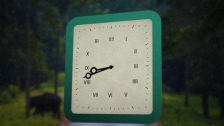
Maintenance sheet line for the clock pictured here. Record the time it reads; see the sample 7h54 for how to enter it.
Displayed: 8h42
